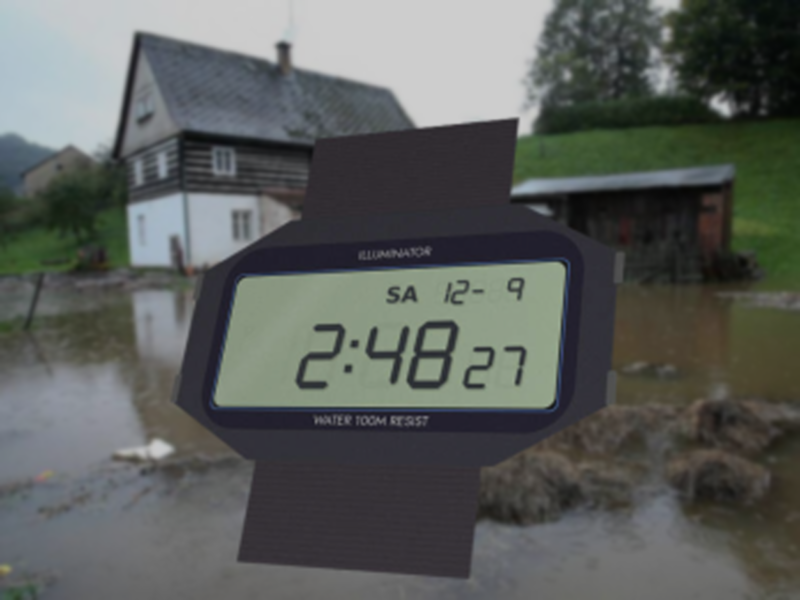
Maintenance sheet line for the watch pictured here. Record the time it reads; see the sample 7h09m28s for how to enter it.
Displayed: 2h48m27s
